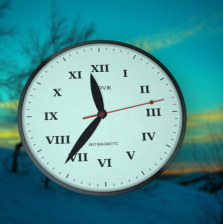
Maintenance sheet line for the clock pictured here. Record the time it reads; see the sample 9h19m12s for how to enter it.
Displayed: 11h36m13s
